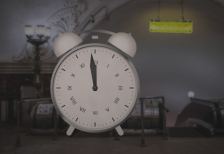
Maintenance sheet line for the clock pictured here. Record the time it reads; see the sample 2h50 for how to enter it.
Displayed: 11h59
